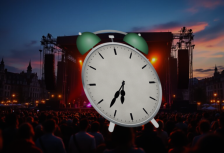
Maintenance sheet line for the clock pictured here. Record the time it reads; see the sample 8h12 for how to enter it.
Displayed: 6h37
